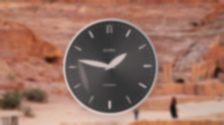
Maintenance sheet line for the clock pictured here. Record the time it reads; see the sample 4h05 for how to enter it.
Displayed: 1h47
